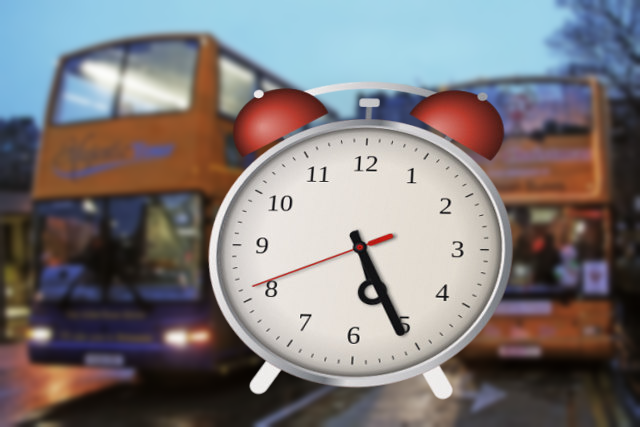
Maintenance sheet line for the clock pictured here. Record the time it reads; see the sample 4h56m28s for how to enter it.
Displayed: 5h25m41s
